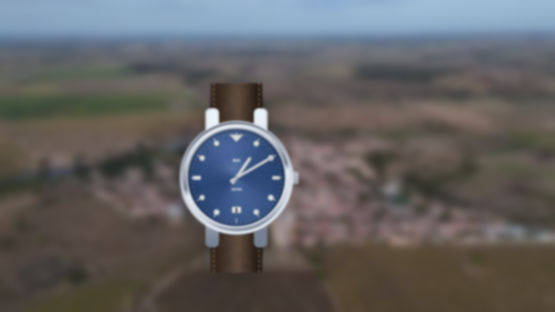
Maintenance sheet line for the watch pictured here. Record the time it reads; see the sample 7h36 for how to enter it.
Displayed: 1h10
